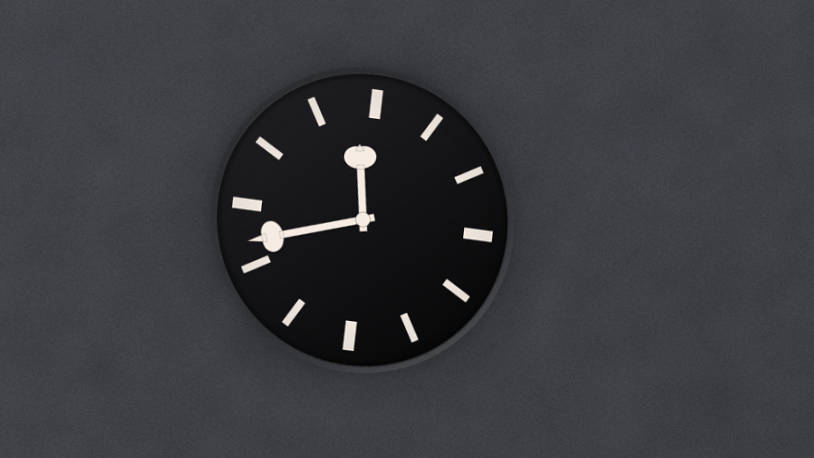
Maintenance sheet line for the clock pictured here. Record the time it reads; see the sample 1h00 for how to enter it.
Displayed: 11h42
